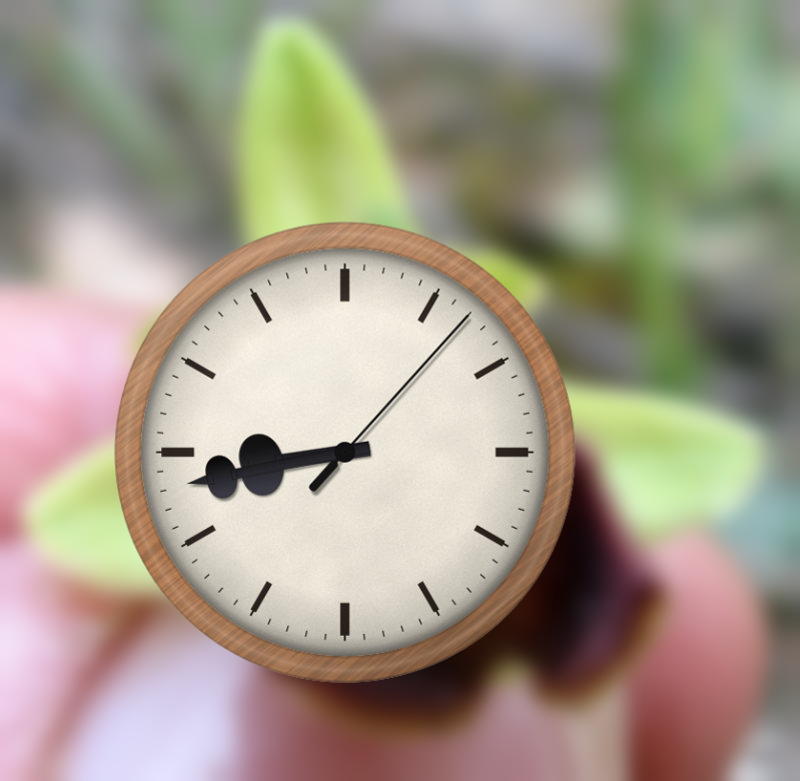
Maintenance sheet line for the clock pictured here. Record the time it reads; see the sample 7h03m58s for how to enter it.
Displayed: 8h43m07s
